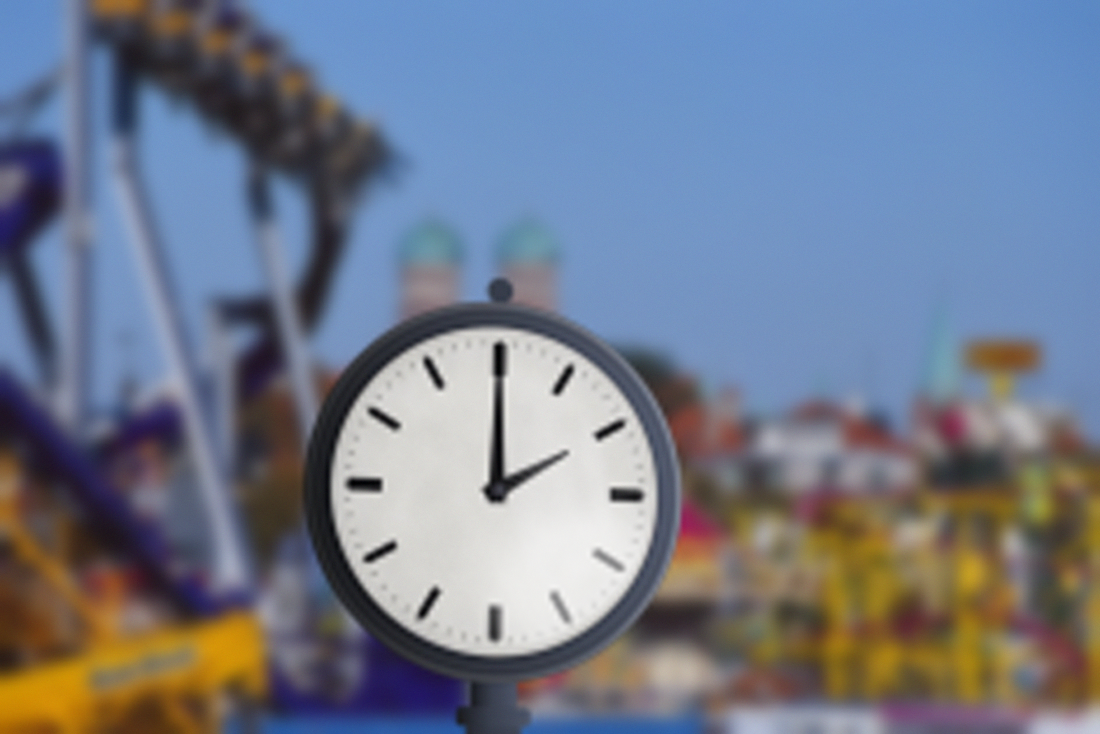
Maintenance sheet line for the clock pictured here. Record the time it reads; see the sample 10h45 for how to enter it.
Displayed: 2h00
